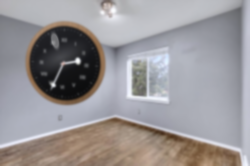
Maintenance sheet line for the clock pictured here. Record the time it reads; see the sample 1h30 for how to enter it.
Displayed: 2h34
